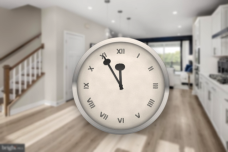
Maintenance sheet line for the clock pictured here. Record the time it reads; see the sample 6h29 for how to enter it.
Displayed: 11h55
